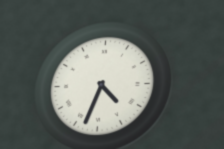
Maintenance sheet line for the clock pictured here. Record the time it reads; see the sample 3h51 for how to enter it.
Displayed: 4h33
